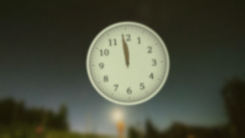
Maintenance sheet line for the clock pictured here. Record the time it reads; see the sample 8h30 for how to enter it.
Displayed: 11h59
